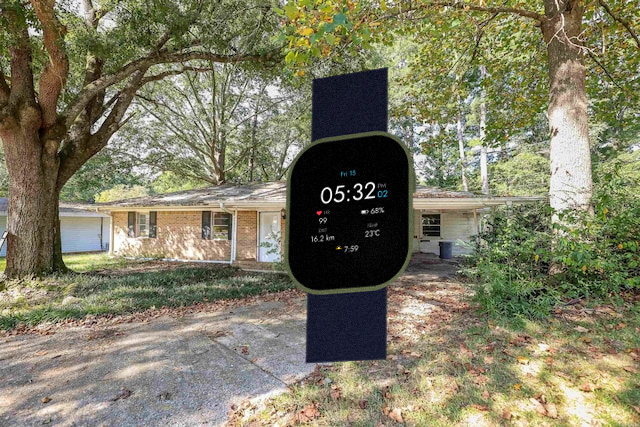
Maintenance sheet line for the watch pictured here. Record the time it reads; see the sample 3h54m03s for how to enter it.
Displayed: 5h32m02s
